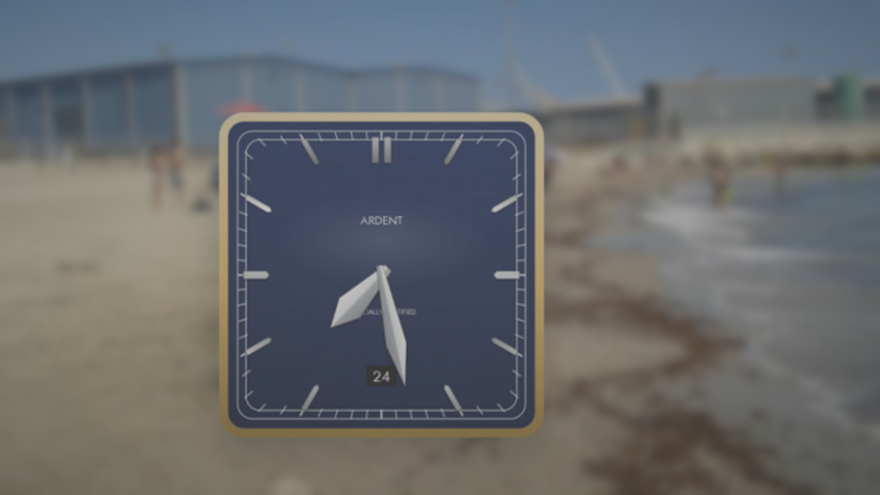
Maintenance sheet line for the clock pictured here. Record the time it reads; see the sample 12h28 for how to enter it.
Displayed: 7h28
